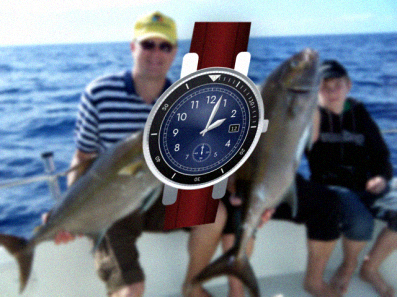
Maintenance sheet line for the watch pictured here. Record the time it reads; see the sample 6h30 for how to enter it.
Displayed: 2h03
